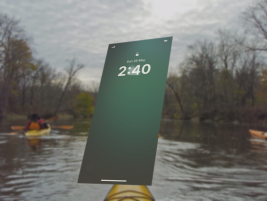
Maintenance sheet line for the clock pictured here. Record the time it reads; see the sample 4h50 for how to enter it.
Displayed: 2h40
